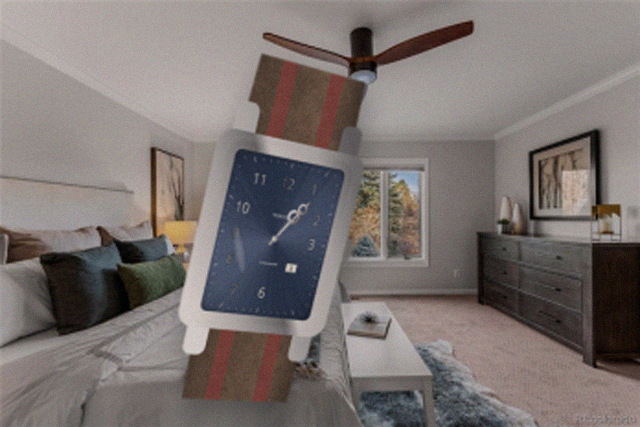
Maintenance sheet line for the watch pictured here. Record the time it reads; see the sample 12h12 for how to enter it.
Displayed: 1h06
